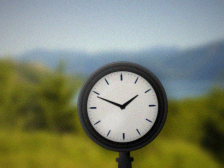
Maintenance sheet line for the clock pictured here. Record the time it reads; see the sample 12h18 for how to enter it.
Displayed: 1h49
